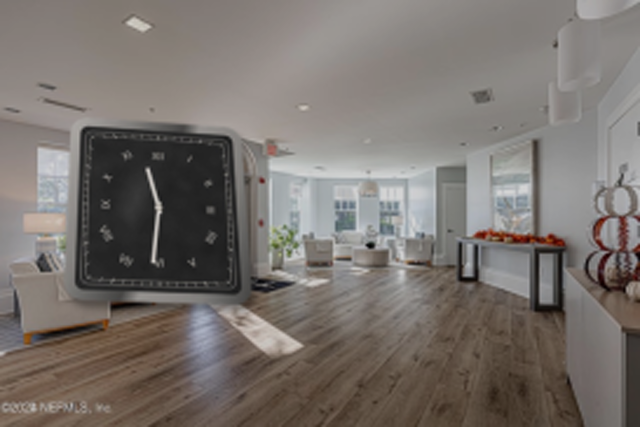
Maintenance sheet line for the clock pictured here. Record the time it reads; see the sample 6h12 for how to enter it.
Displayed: 11h31
